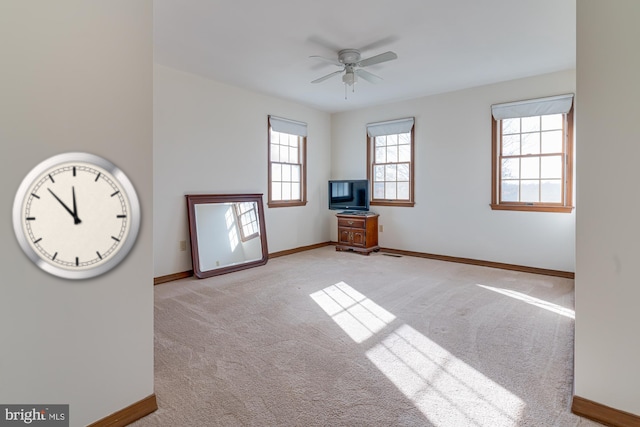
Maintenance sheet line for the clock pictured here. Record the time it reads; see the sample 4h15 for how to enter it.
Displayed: 11h53
